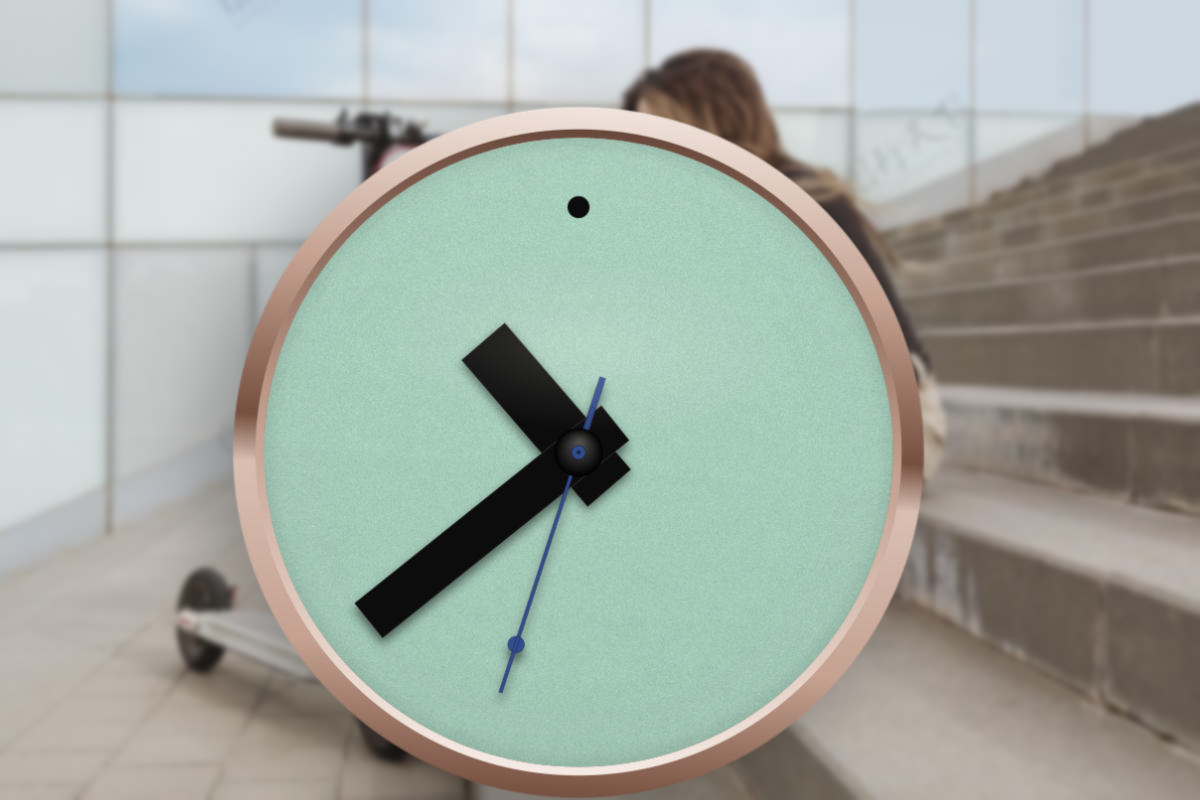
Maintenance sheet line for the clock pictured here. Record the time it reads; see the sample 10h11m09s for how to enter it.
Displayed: 10h38m33s
